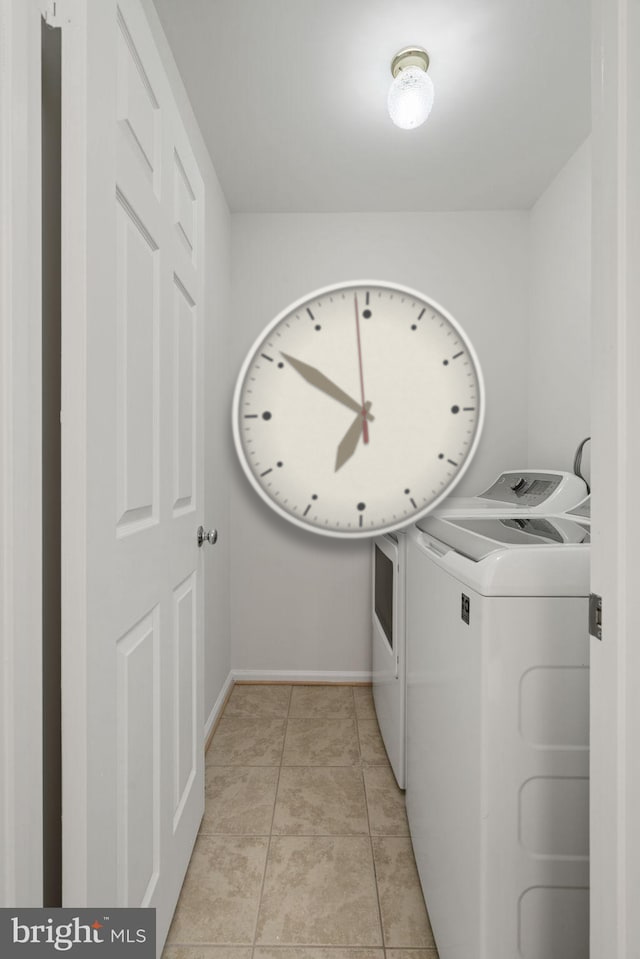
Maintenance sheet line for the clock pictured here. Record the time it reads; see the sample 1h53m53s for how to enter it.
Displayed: 6h50m59s
